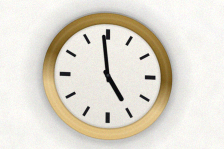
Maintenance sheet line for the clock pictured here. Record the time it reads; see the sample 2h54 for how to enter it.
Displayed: 4h59
